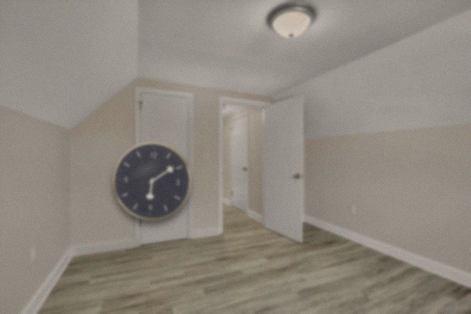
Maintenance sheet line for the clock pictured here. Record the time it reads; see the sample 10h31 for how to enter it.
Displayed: 6h09
